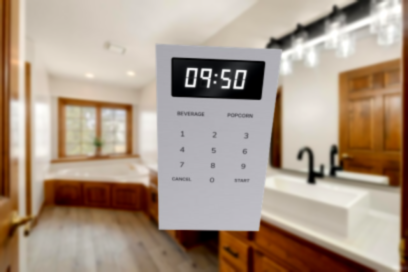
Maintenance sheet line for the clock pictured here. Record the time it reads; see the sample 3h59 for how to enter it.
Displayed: 9h50
